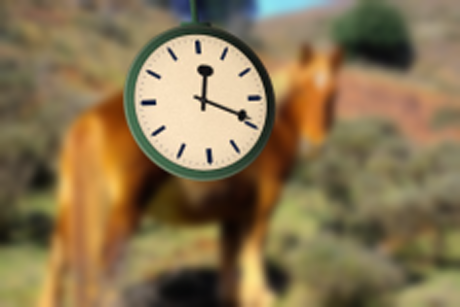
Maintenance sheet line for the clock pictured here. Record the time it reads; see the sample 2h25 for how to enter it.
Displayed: 12h19
